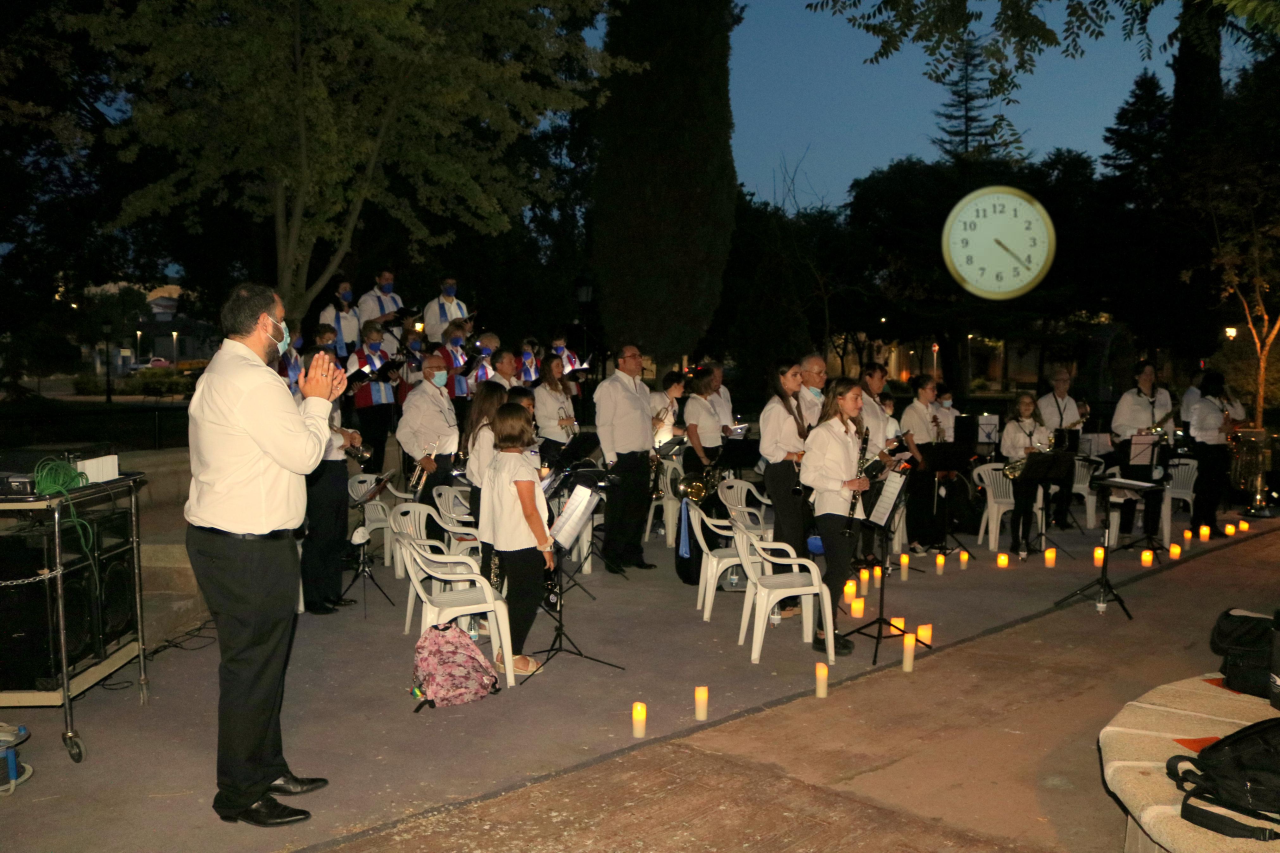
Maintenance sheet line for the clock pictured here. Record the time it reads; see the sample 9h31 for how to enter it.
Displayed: 4h22
